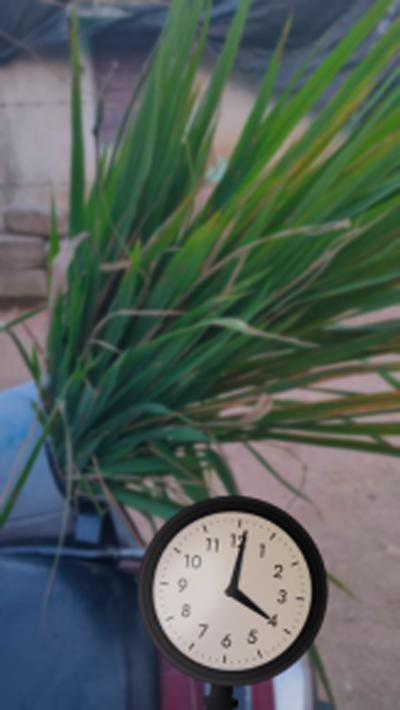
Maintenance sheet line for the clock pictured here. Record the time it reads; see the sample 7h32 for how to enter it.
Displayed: 4h01
